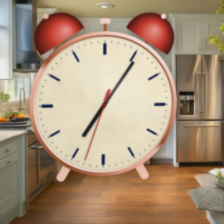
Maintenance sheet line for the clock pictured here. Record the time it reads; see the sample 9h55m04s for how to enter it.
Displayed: 7h05m33s
